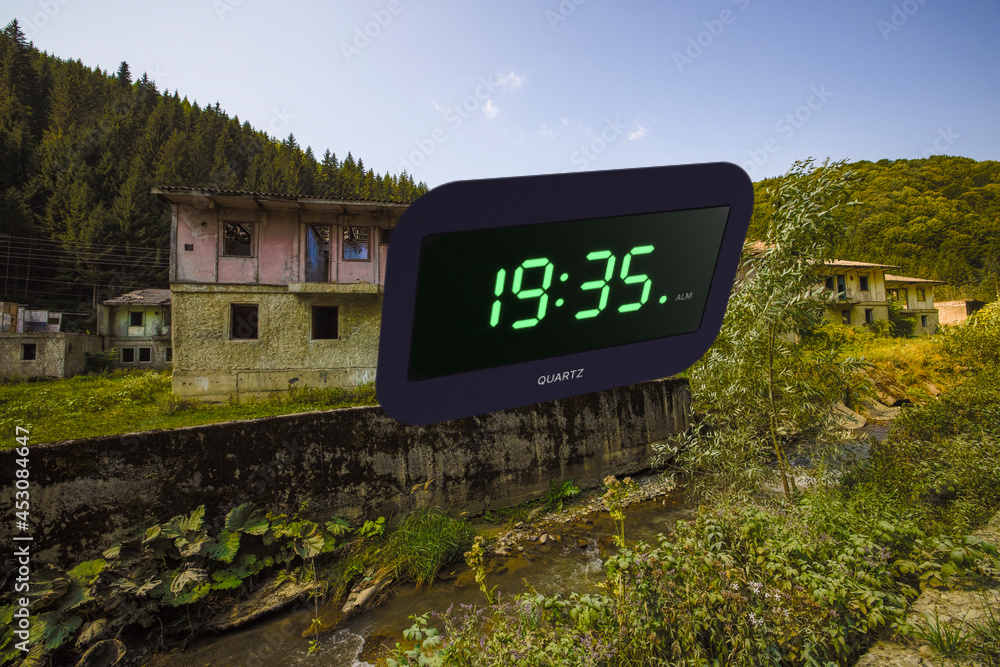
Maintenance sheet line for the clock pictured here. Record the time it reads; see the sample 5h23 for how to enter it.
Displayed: 19h35
